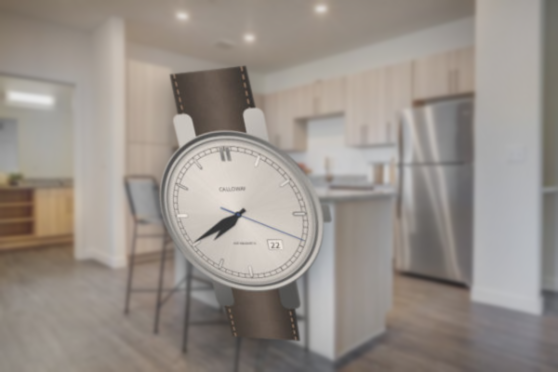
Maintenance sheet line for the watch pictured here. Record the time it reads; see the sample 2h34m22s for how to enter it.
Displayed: 7h40m19s
